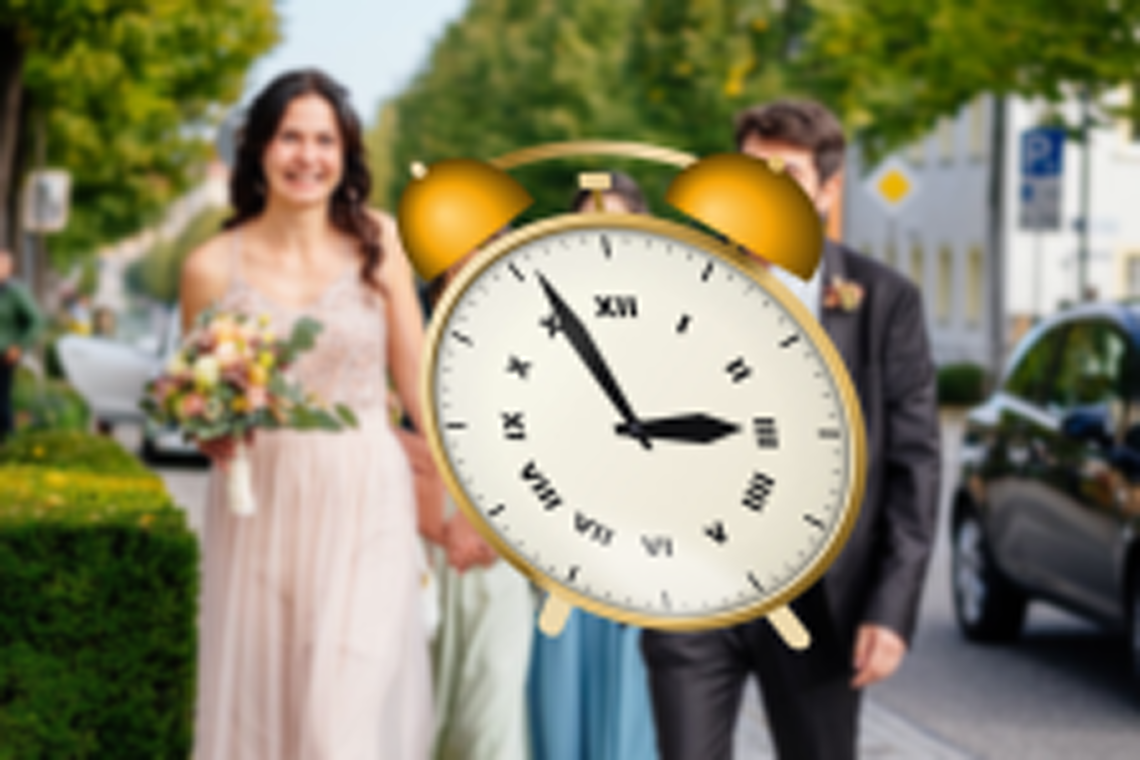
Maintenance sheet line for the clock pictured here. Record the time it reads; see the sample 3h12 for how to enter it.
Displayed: 2h56
